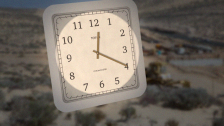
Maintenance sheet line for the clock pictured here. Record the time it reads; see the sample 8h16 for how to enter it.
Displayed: 12h20
